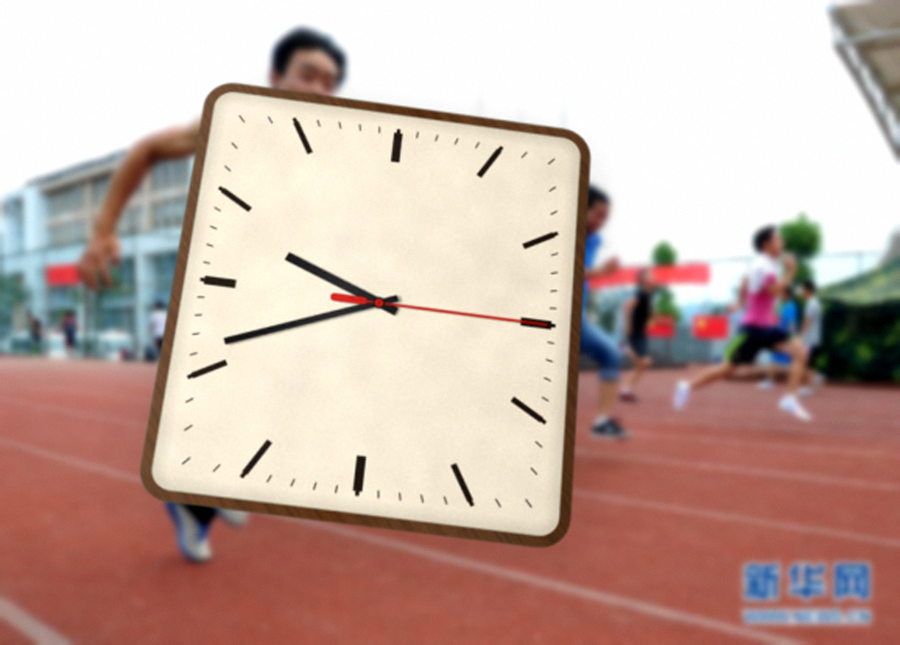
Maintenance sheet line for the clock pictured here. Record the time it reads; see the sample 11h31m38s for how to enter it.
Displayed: 9h41m15s
